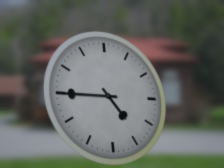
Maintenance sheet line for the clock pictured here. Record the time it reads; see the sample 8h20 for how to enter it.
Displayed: 4h45
